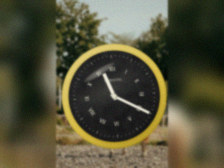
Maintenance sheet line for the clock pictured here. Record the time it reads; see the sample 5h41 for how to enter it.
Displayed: 11h20
